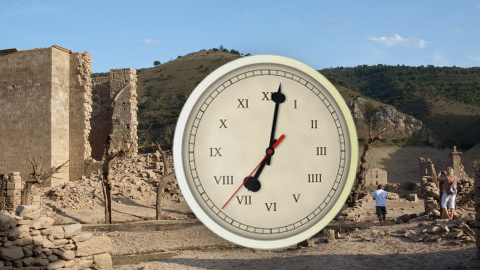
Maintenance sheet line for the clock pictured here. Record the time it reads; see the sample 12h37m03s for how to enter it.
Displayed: 7h01m37s
